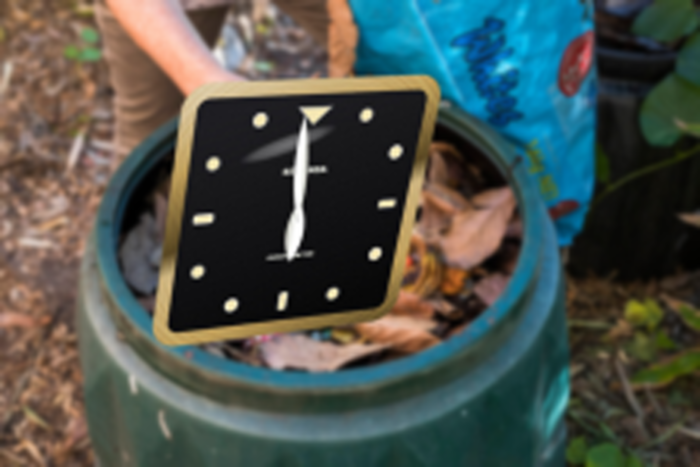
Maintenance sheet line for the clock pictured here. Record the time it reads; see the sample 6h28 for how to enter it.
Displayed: 5h59
